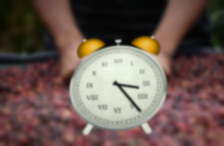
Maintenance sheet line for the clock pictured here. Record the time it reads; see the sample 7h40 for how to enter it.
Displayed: 3h24
